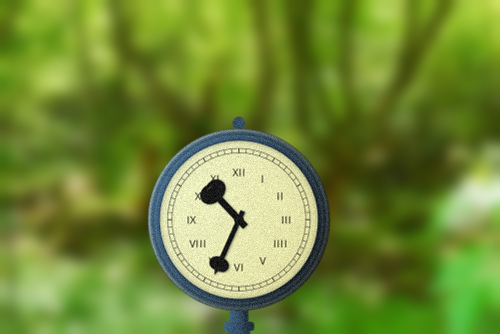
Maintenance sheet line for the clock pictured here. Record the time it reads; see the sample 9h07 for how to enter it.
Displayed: 10h34
